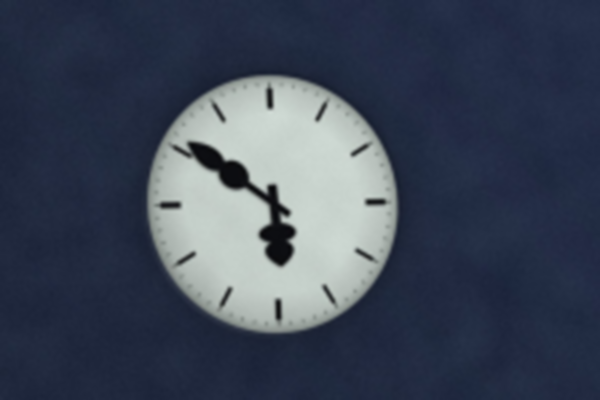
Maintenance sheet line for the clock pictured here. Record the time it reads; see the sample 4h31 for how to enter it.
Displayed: 5h51
